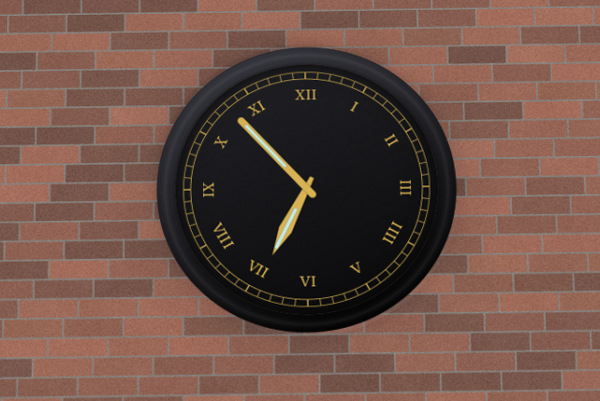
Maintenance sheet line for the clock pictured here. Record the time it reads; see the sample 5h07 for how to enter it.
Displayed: 6h53
